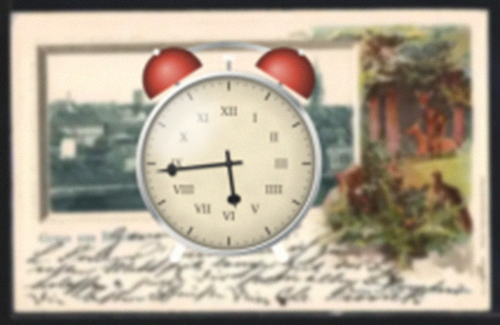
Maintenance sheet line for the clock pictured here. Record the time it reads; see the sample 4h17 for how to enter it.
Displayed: 5h44
